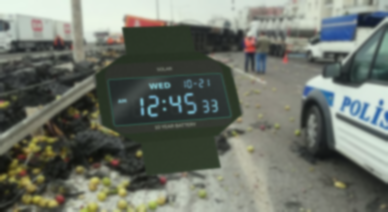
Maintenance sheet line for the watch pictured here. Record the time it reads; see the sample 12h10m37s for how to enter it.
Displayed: 12h45m33s
